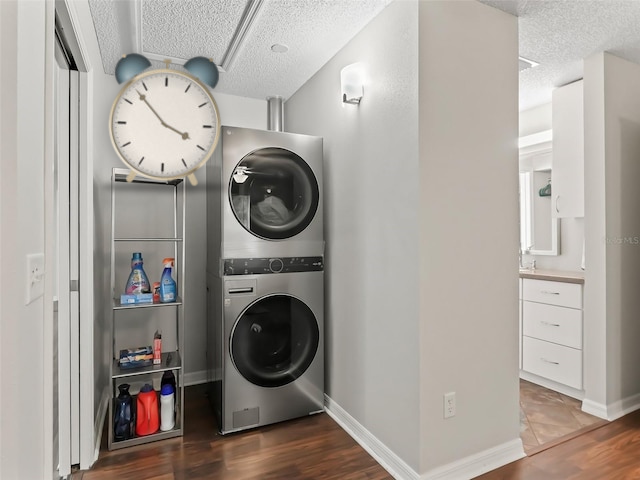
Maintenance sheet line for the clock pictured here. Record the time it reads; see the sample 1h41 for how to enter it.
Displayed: 3h53
